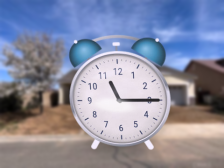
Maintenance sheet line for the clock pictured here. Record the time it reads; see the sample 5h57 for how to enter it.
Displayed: 11h15
